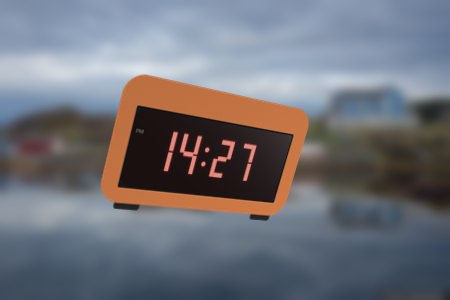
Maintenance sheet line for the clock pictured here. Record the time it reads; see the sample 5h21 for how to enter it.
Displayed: 14h27
